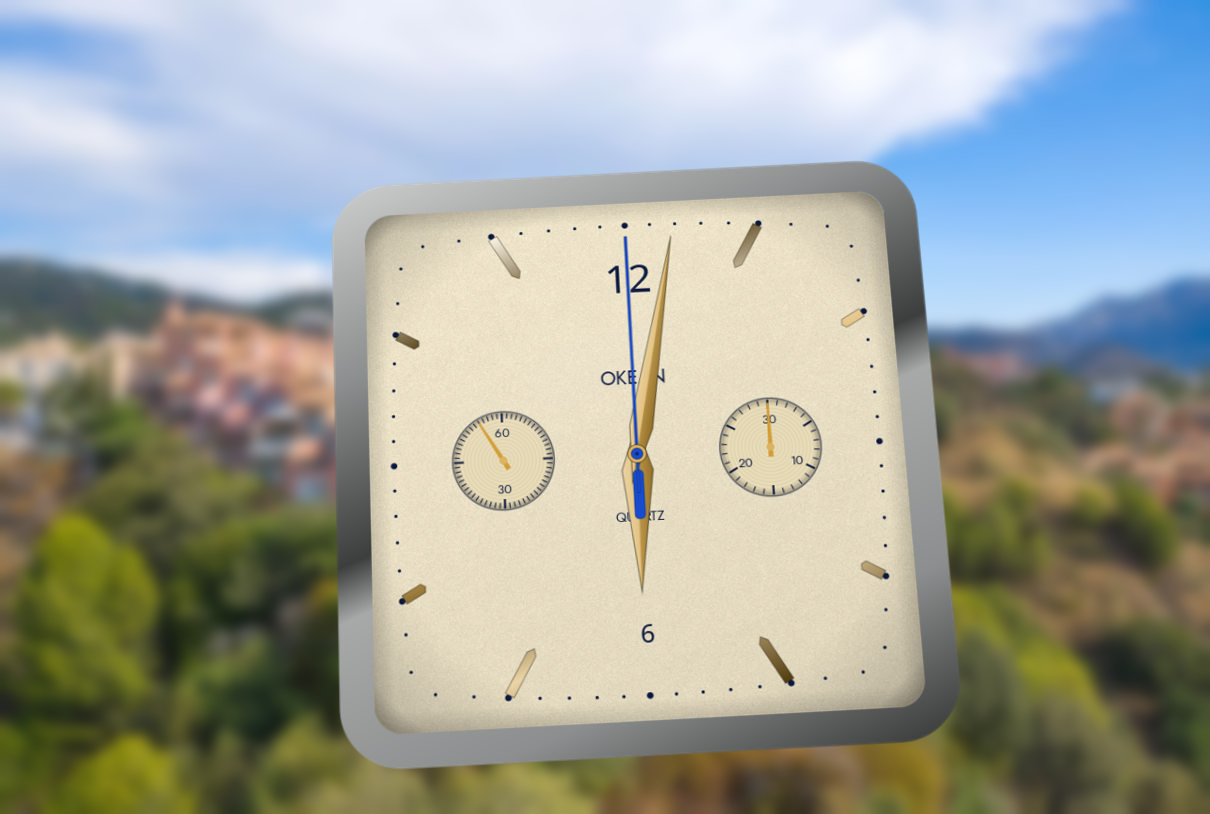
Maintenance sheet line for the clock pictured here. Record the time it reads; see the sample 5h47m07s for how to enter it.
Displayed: 6h01m55s
